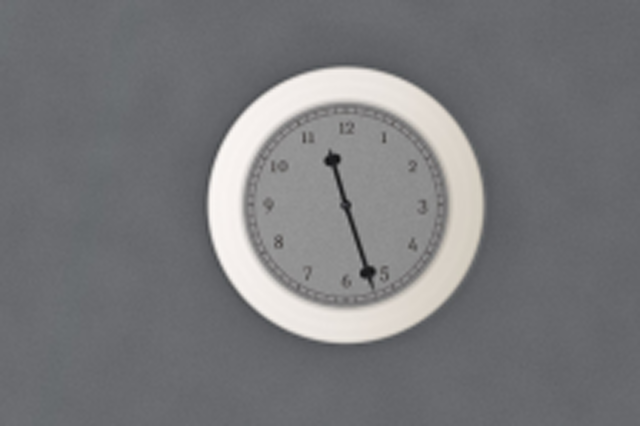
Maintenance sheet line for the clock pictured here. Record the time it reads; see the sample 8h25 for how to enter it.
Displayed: 11h27
